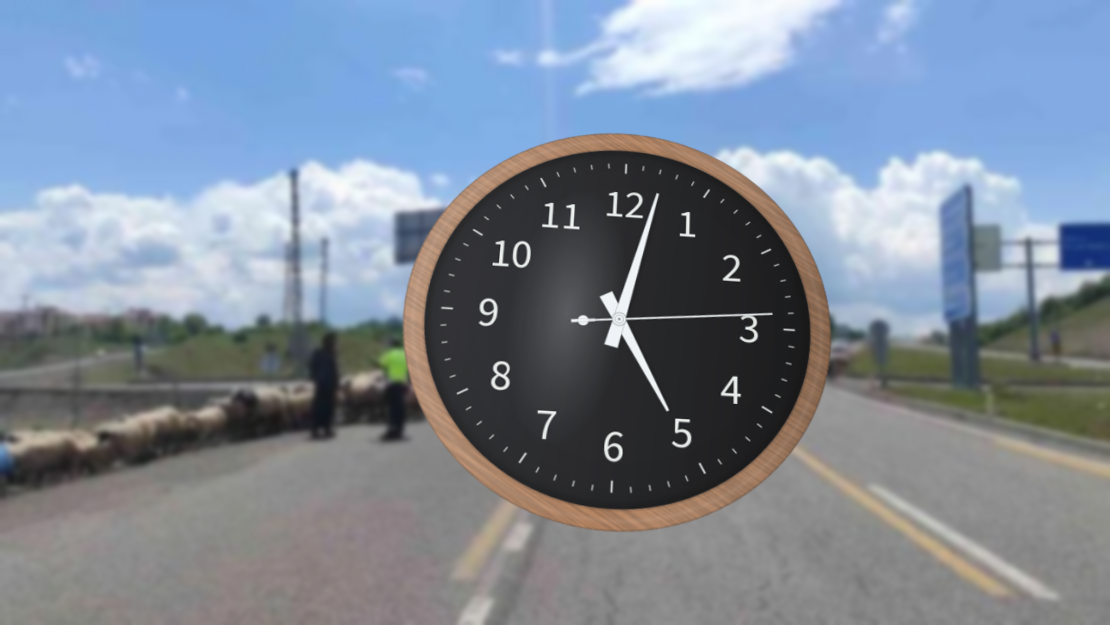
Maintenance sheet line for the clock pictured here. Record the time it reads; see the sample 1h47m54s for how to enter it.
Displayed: 5h02m14s
